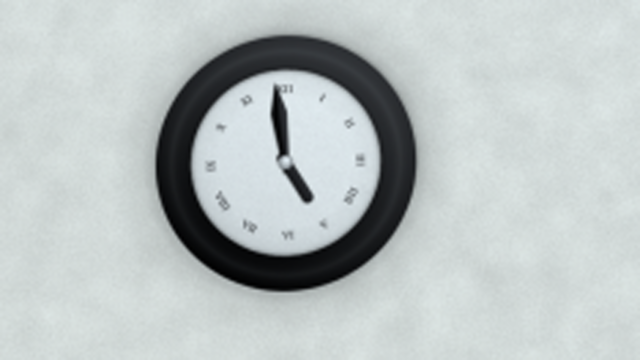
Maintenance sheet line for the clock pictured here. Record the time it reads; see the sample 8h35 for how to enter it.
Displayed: 4h59
